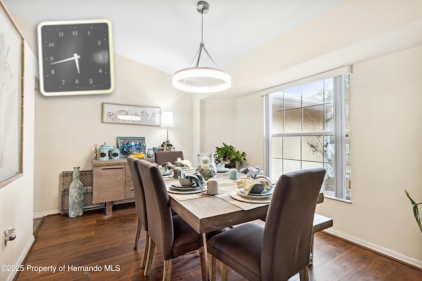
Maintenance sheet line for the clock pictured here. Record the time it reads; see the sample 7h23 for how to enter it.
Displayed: 5h43
